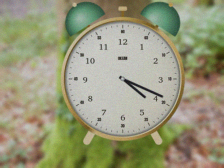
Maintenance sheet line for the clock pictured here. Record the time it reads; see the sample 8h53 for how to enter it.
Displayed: 4h19
